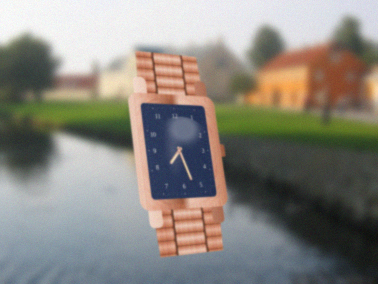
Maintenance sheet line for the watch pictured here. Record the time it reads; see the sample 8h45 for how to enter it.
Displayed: 7h27
